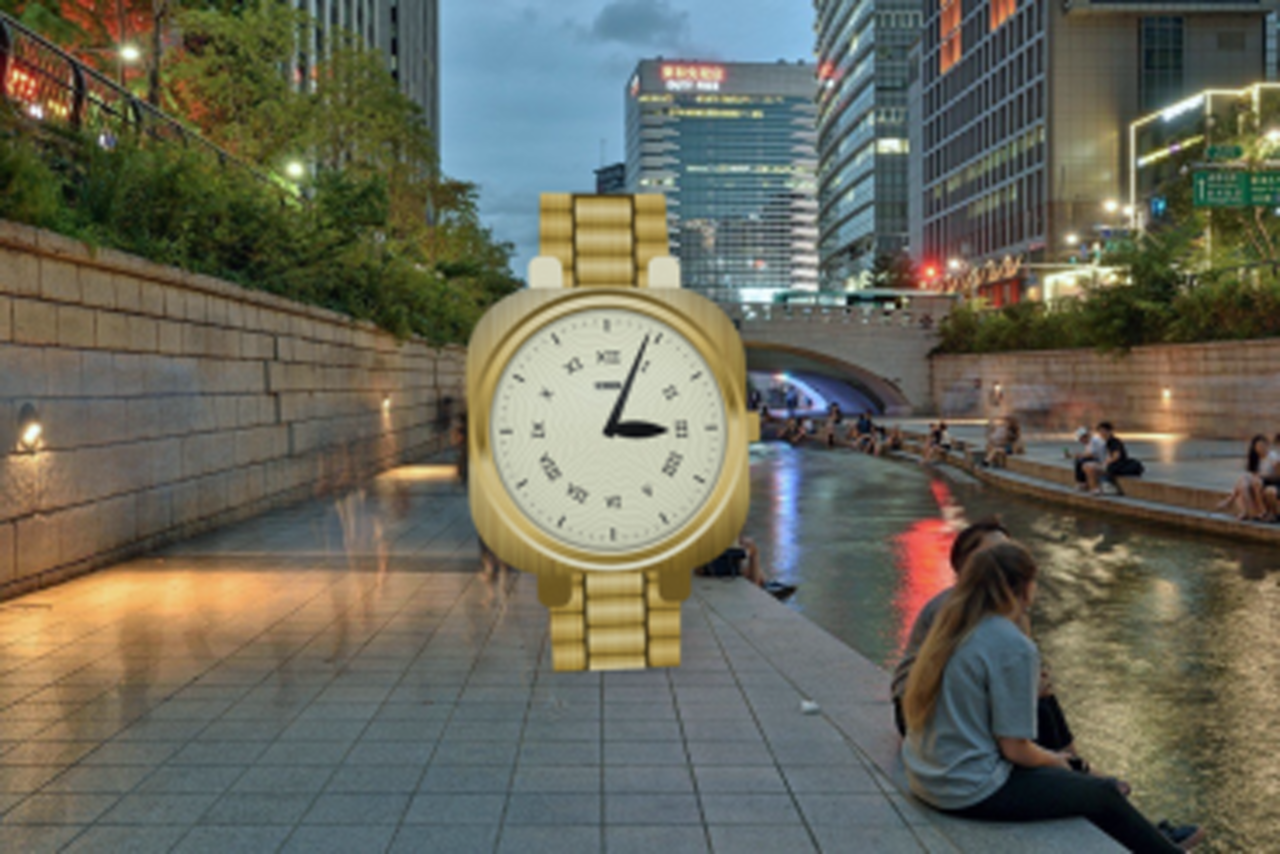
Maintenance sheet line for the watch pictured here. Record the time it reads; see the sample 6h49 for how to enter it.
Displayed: 3h04
